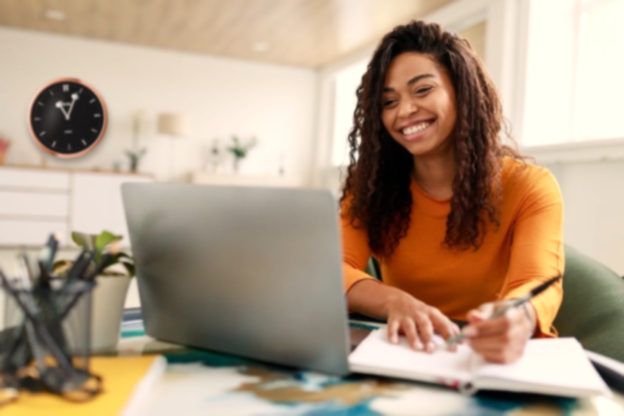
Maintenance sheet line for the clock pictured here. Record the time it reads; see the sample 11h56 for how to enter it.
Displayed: 11h04
